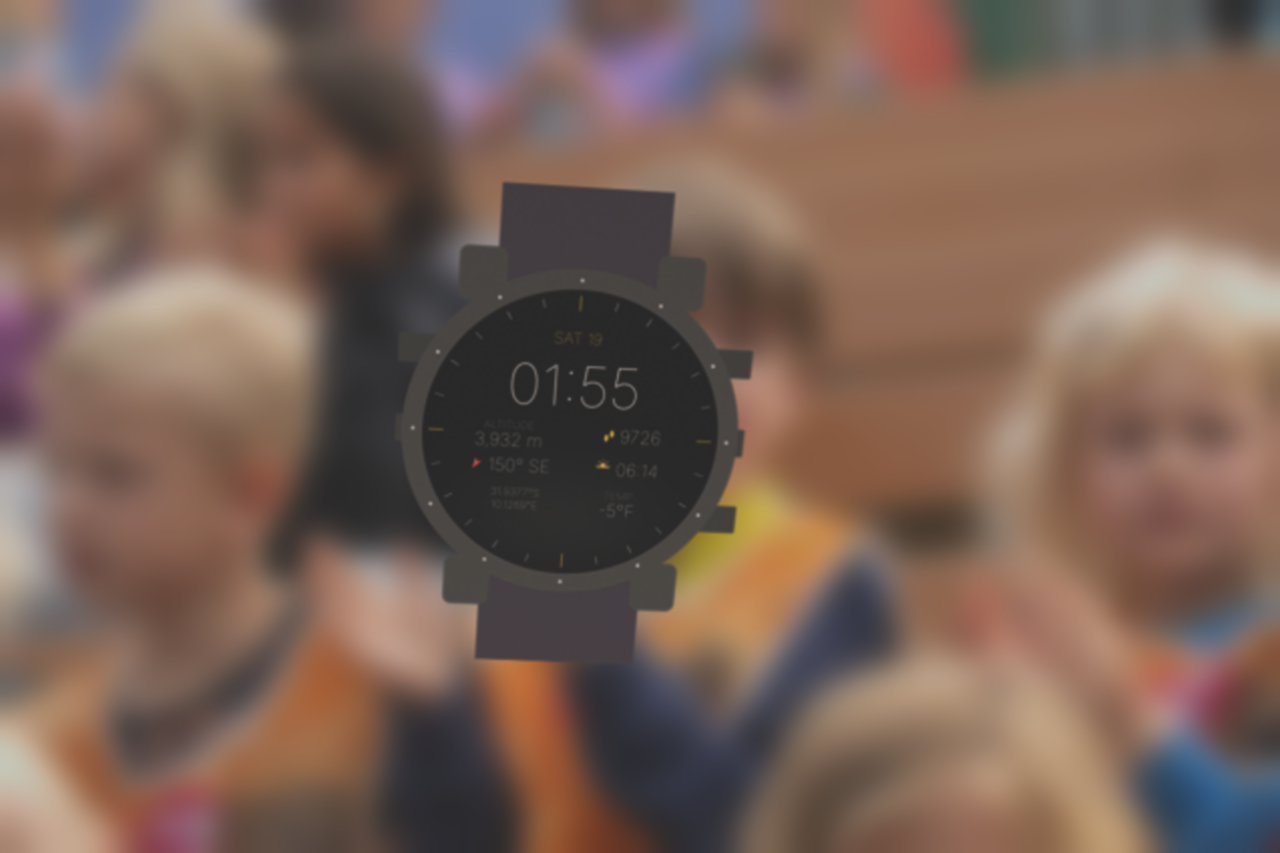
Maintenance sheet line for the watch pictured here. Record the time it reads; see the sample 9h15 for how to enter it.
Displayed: 1h55
